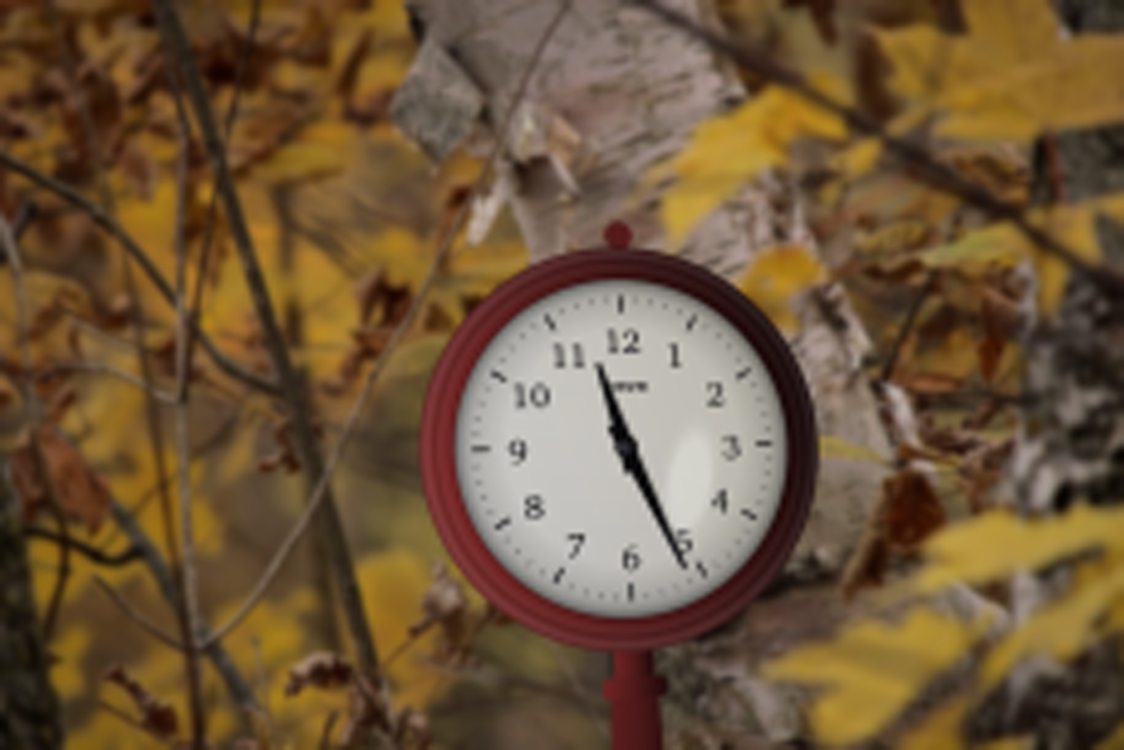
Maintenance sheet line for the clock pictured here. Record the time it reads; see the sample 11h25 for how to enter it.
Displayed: 11h26
